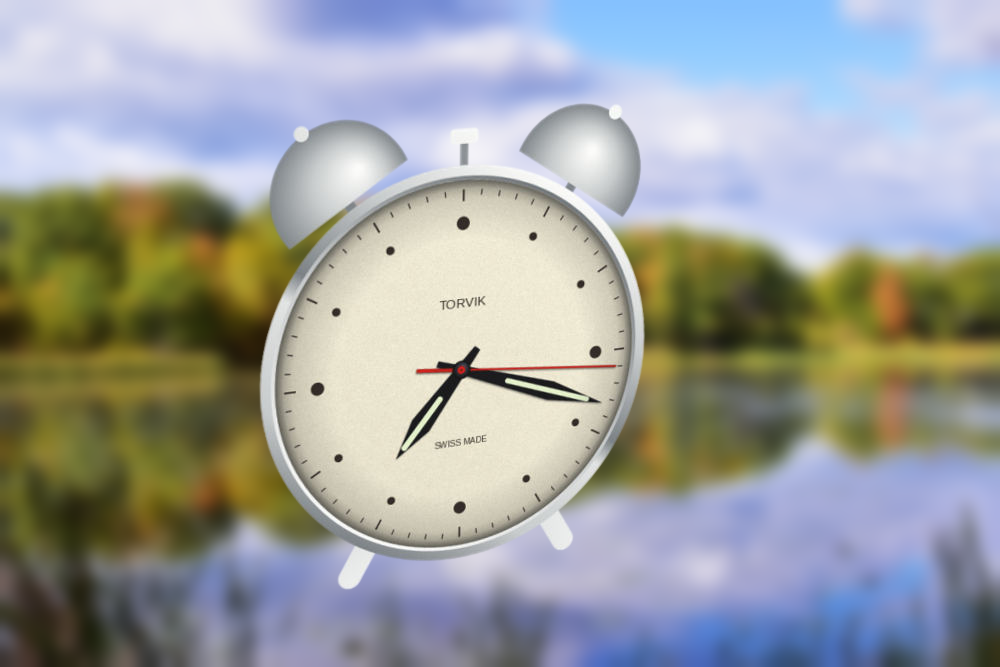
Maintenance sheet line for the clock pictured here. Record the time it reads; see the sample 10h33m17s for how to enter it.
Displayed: 7h18m16s
